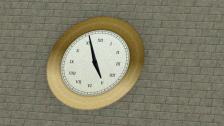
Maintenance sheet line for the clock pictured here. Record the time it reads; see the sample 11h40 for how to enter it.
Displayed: 4h56
